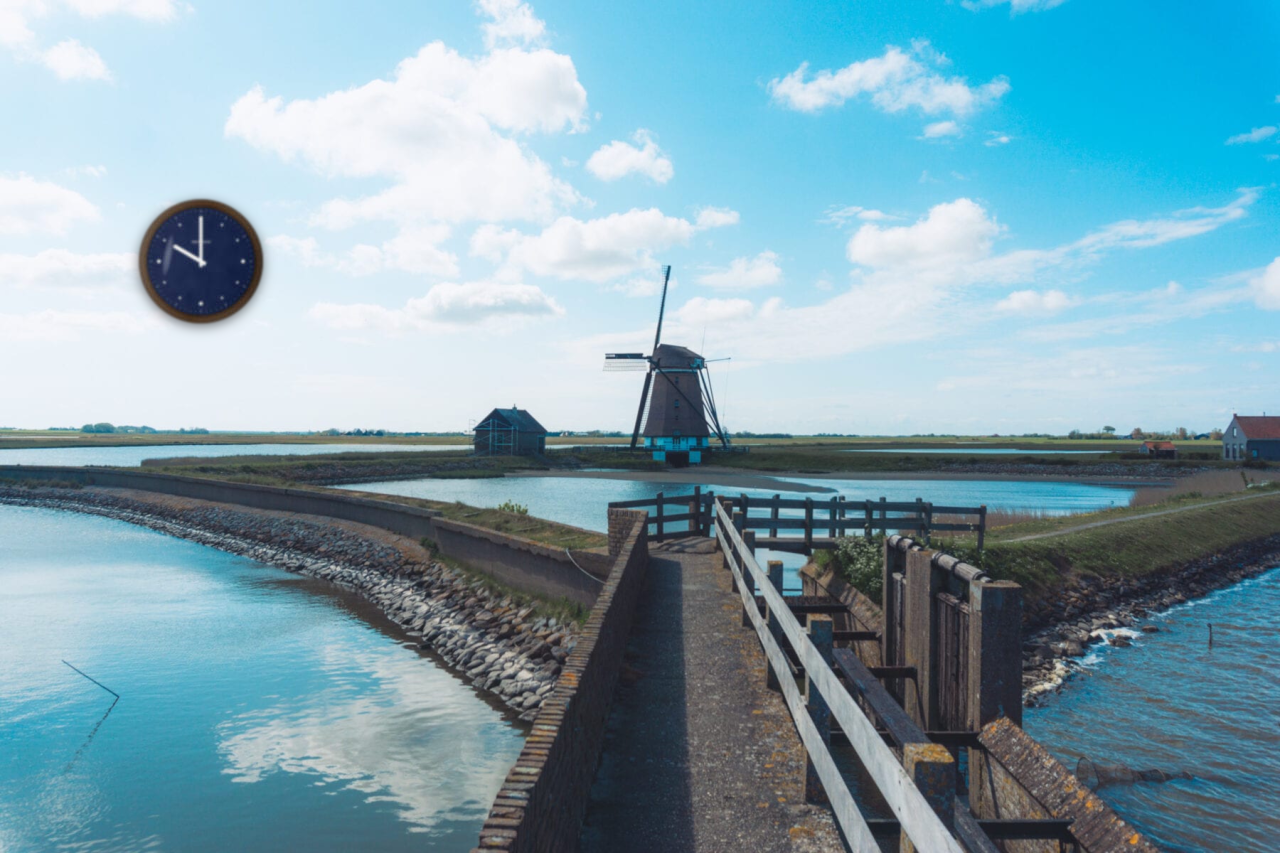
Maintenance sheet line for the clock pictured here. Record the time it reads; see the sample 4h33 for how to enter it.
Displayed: 10h00
